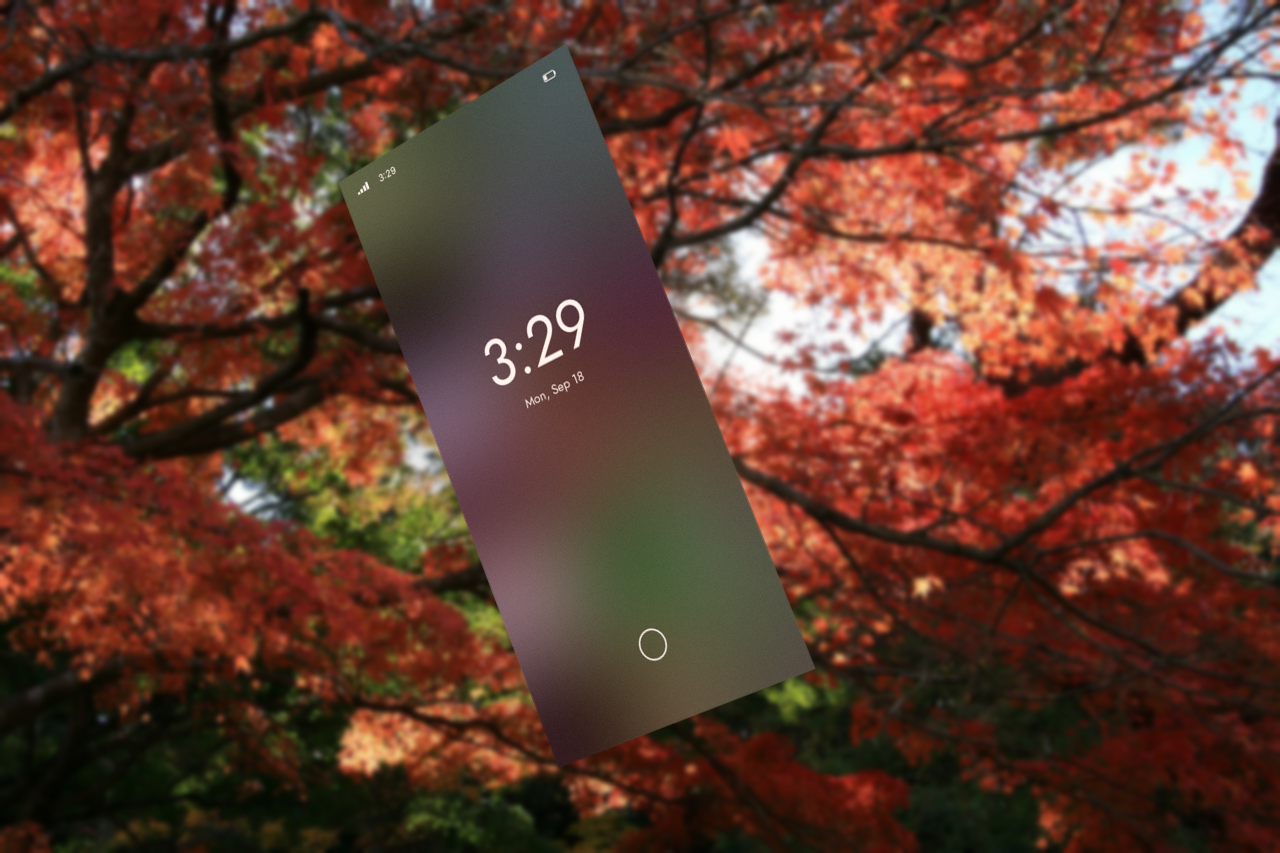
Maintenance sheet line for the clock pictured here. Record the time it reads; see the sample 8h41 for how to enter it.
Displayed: 3h29
